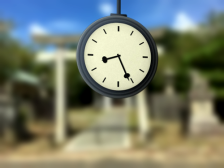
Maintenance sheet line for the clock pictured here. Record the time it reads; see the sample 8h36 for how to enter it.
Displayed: 8h26
